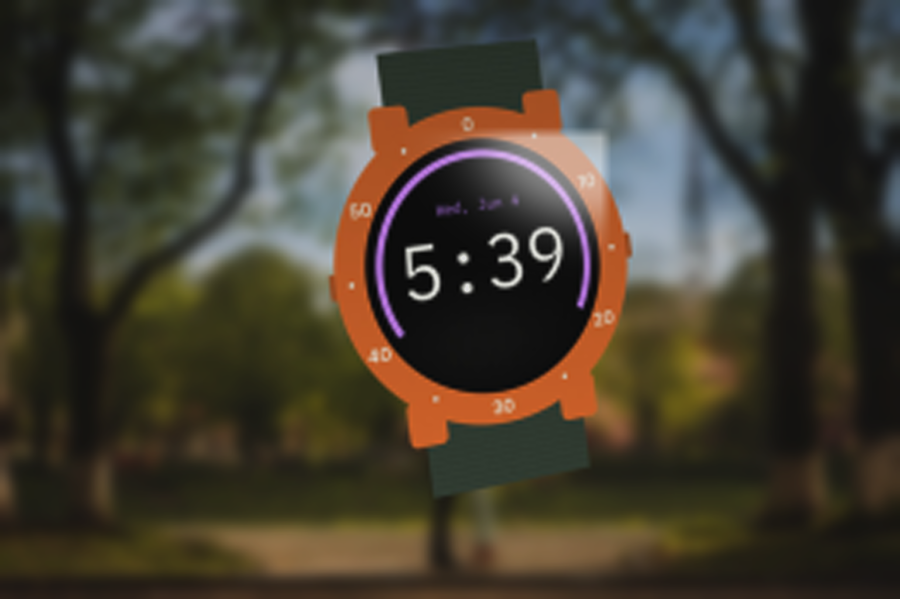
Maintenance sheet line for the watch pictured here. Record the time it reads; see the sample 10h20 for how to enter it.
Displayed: 5h39
